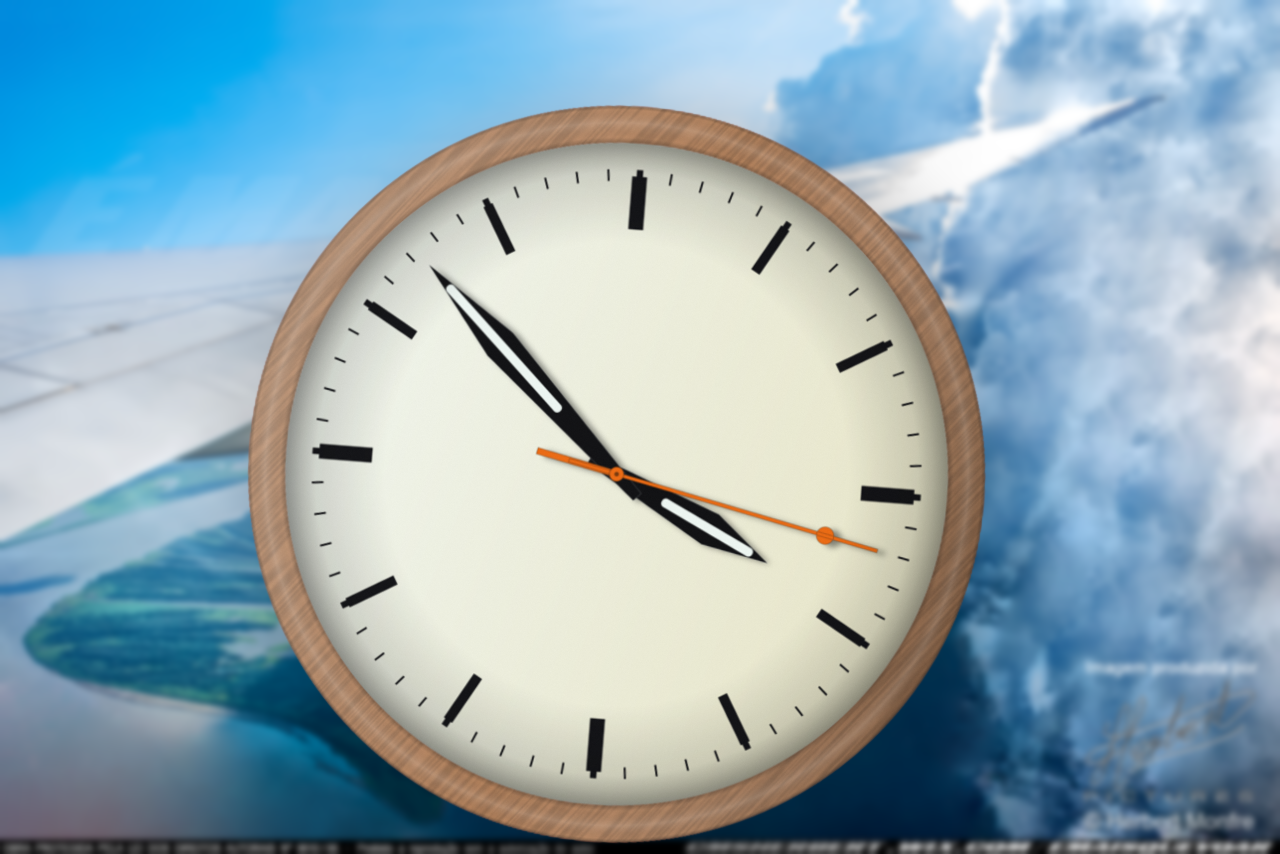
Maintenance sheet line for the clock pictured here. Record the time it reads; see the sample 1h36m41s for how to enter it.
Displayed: 3h52m17s
